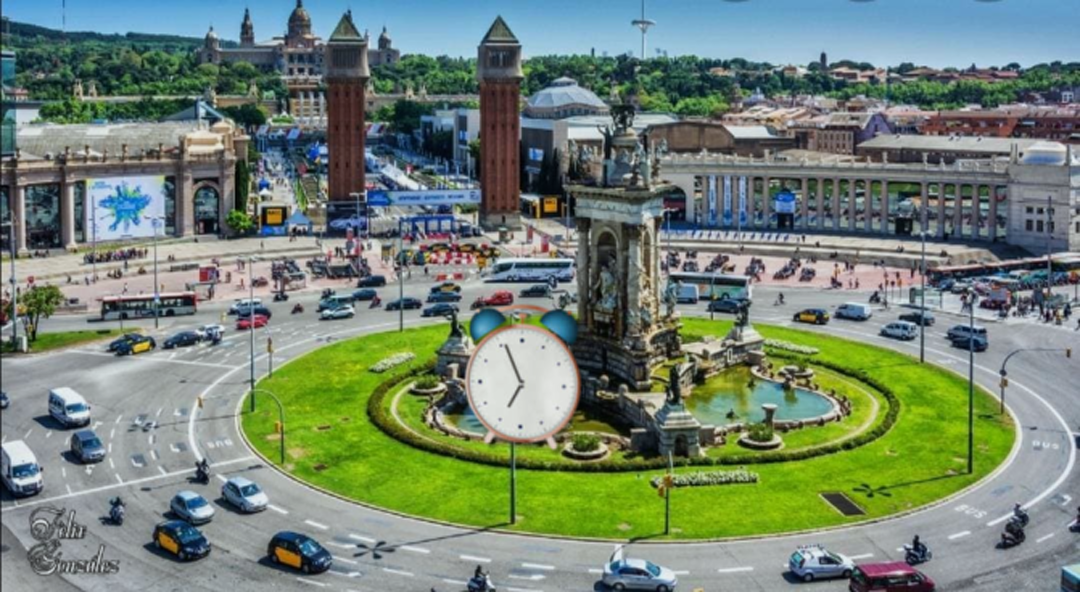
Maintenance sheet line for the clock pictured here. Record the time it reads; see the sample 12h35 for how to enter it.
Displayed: 6h56
